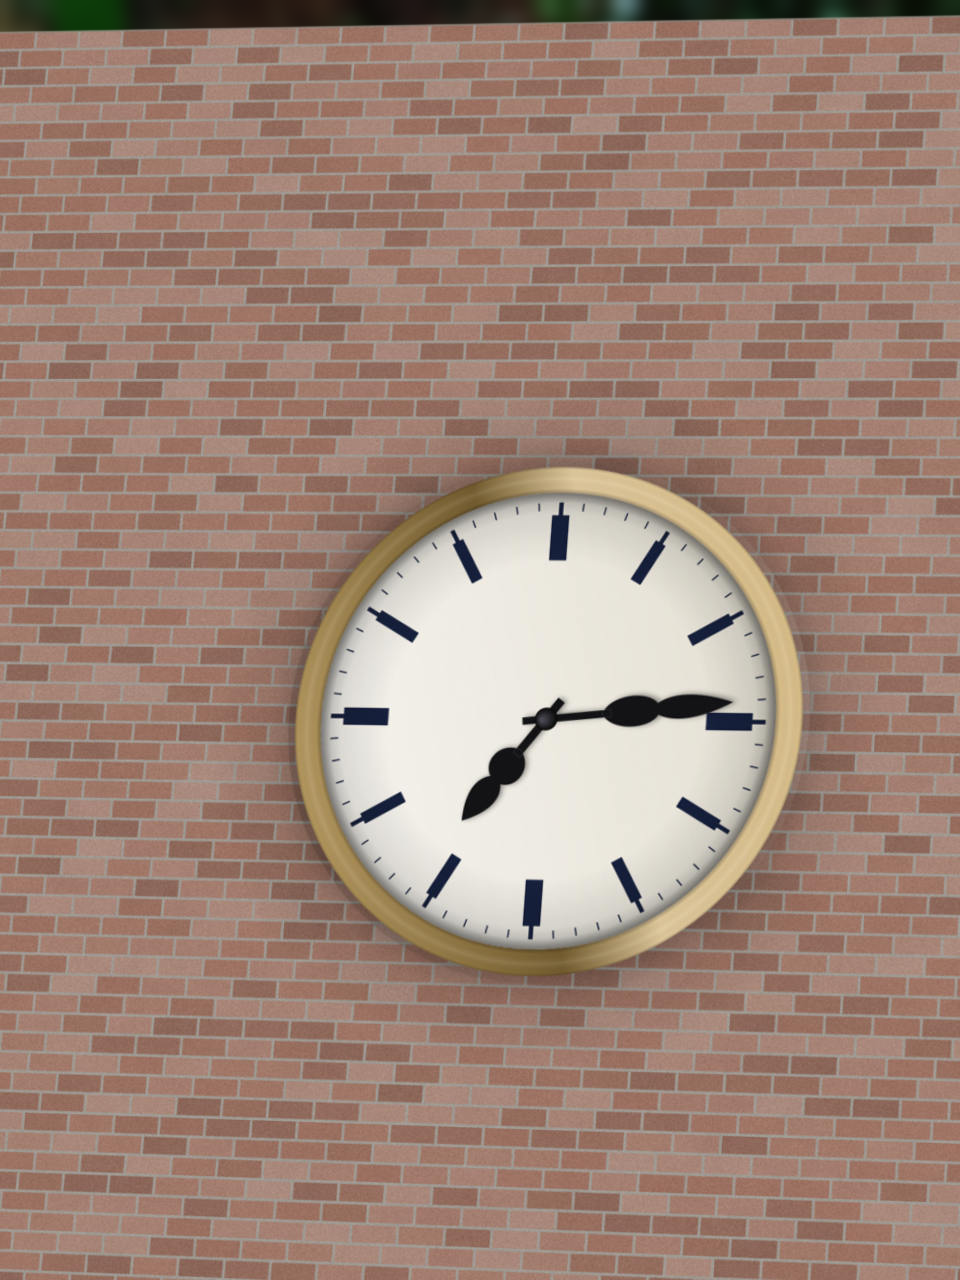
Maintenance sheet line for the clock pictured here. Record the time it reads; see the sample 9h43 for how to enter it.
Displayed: 7h14
